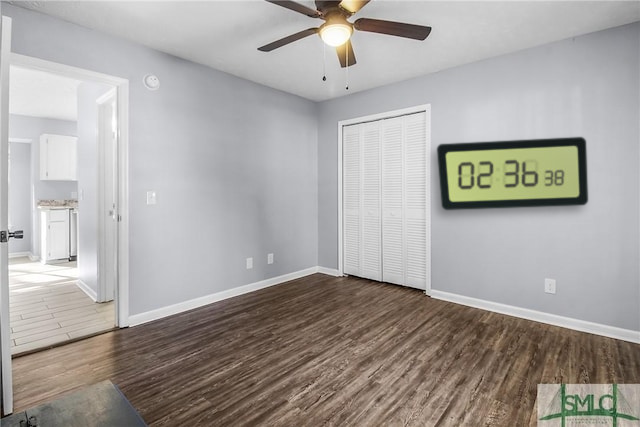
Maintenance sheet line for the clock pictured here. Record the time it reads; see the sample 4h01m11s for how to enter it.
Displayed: 2h36m38s
